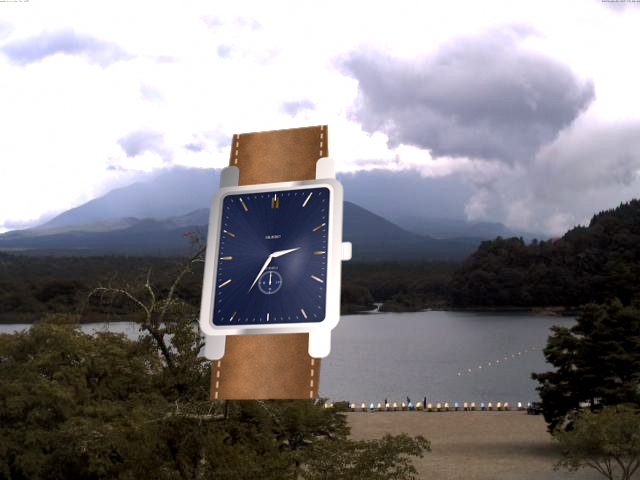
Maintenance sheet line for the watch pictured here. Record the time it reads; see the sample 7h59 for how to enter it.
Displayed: 2h35
